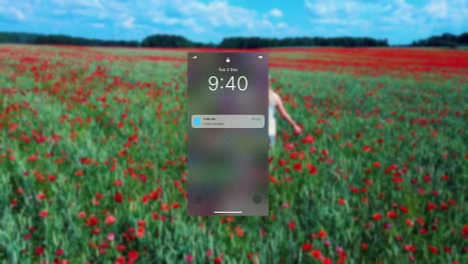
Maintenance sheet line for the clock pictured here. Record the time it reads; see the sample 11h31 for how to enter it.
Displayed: 9h40
